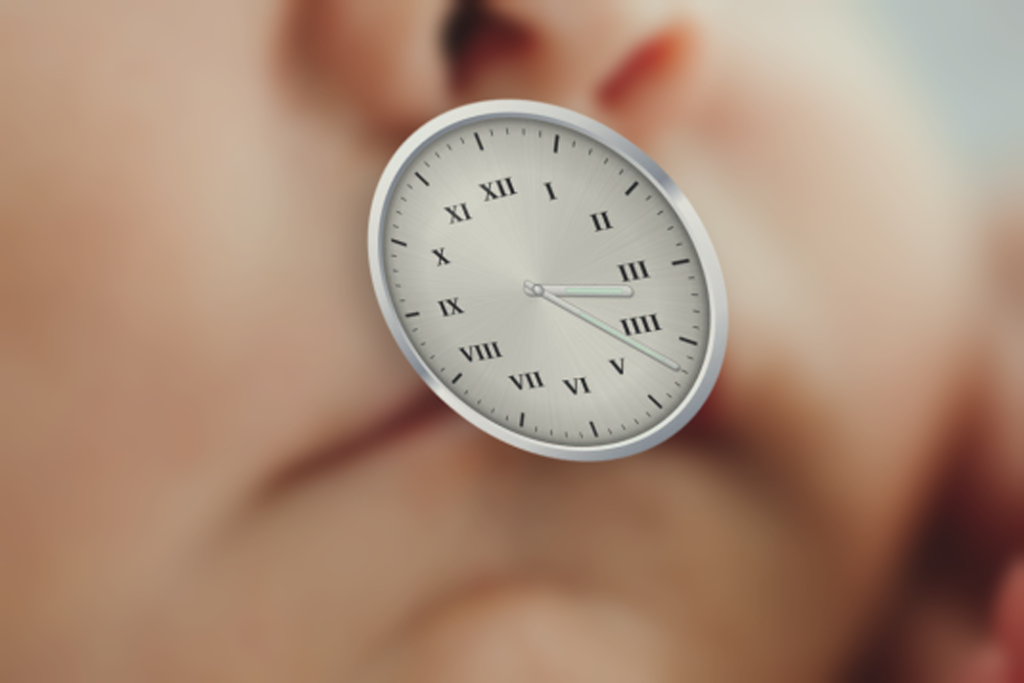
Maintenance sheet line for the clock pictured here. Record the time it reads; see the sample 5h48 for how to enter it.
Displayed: 3h22
